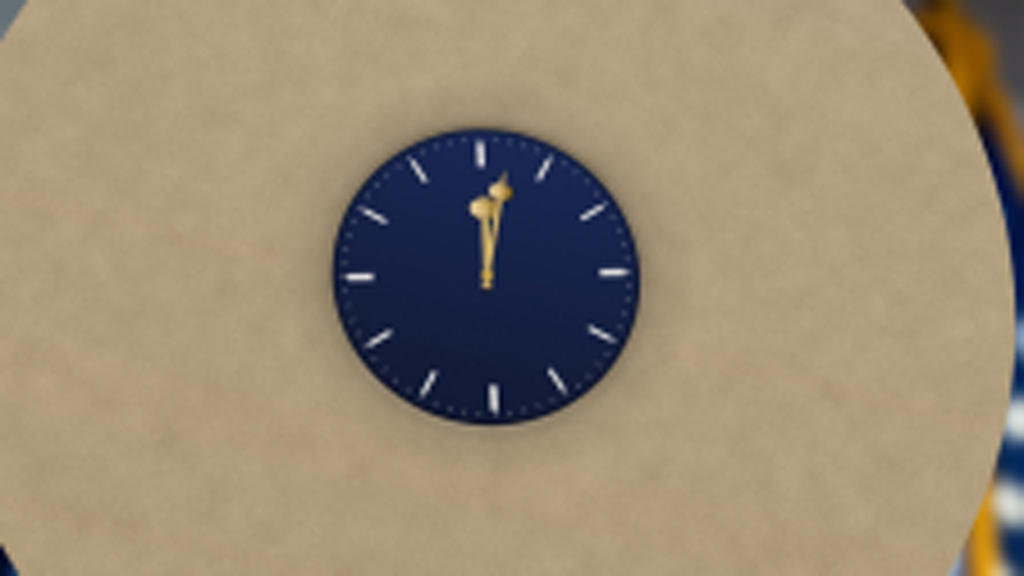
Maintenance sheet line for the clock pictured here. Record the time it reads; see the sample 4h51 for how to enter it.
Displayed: 12h02
